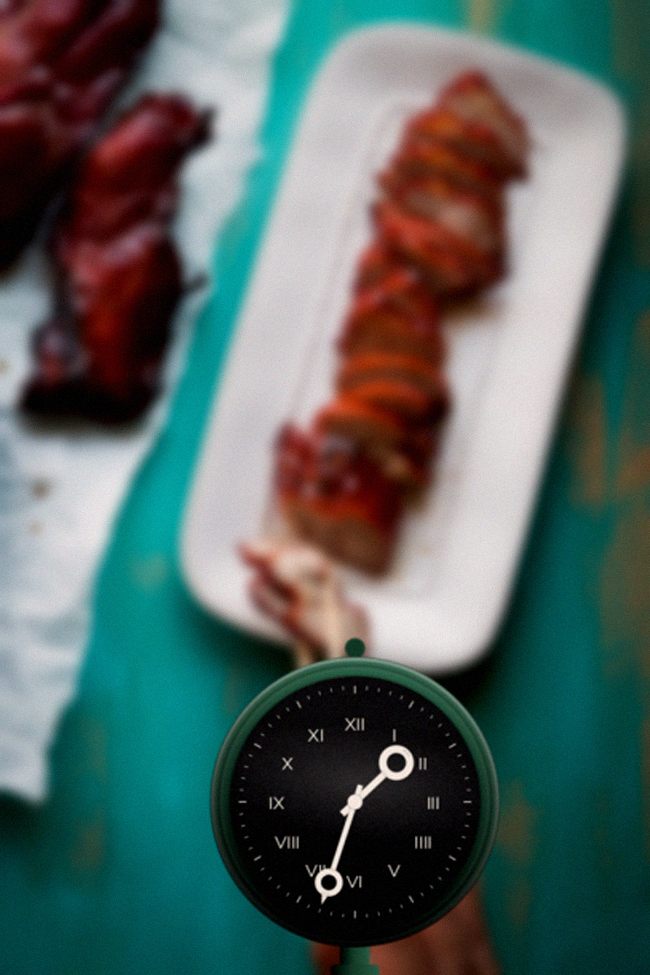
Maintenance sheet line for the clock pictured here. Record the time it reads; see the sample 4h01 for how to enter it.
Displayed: 1h33
